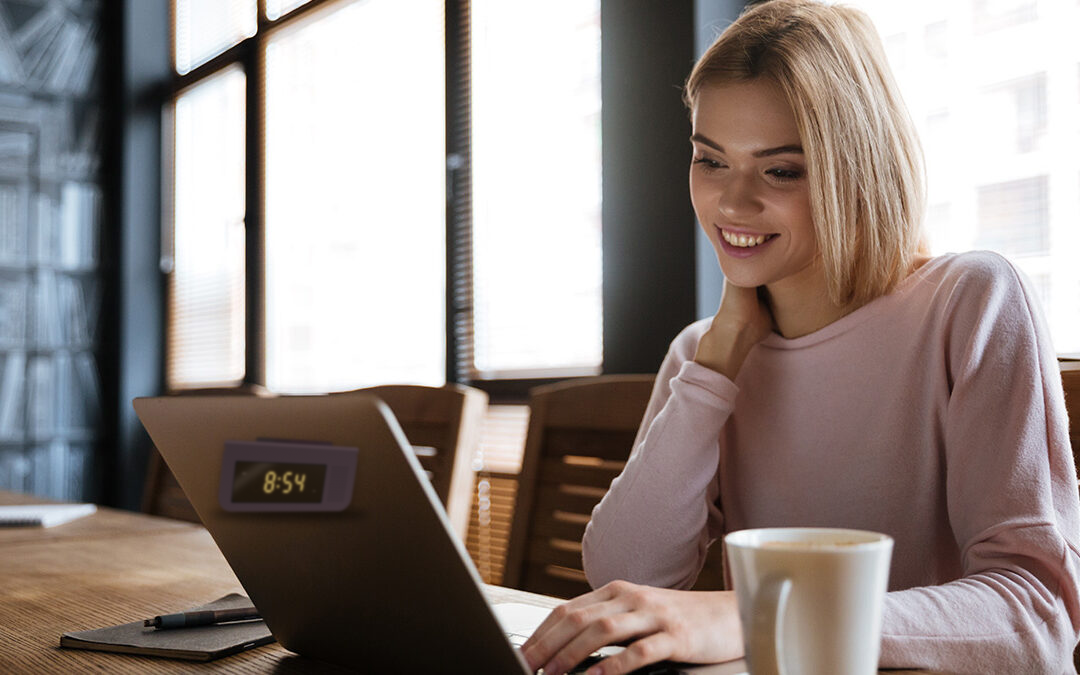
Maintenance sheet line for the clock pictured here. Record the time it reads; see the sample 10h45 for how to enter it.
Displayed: 8h54
